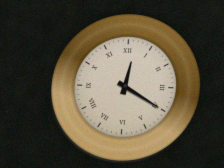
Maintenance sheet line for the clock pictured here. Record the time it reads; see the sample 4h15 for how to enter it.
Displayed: 12h20
